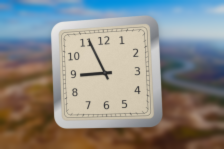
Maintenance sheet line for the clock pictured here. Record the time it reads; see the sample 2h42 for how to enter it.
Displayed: 8h56
